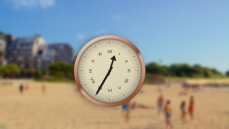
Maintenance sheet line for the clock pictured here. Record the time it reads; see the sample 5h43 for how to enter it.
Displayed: 12h35
